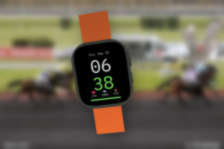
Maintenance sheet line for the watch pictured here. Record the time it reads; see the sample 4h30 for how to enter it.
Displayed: 6h38
